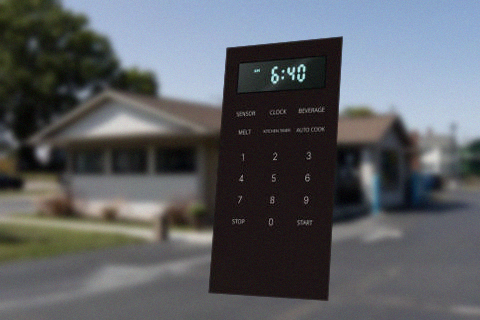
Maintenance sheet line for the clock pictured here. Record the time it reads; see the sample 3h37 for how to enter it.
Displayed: 6h40
